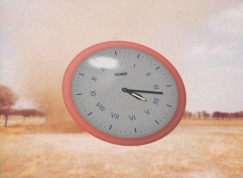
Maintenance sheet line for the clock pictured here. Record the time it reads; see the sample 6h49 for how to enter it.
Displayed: 4h17
